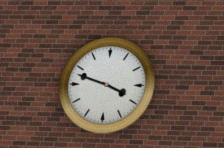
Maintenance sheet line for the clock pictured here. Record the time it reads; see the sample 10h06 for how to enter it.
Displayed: 3h48
